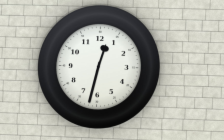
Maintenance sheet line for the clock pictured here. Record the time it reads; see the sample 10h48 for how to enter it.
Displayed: 12h32
